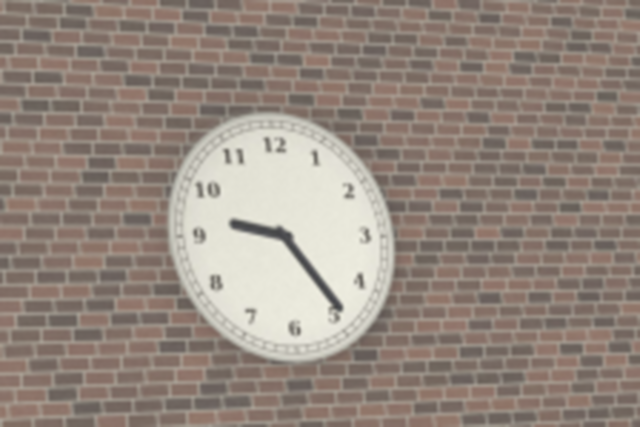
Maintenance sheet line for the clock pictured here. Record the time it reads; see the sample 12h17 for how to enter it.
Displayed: 9h24
